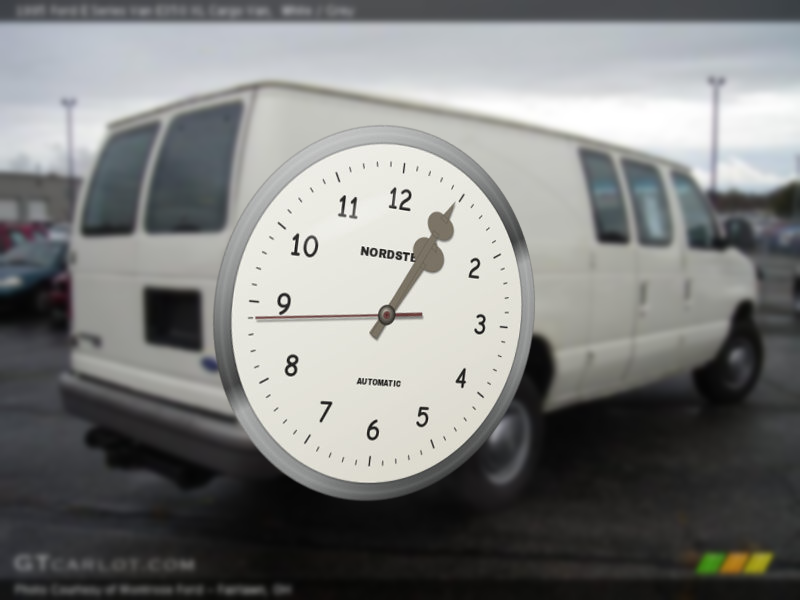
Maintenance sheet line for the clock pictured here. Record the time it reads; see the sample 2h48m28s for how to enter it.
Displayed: 1h04m44s
